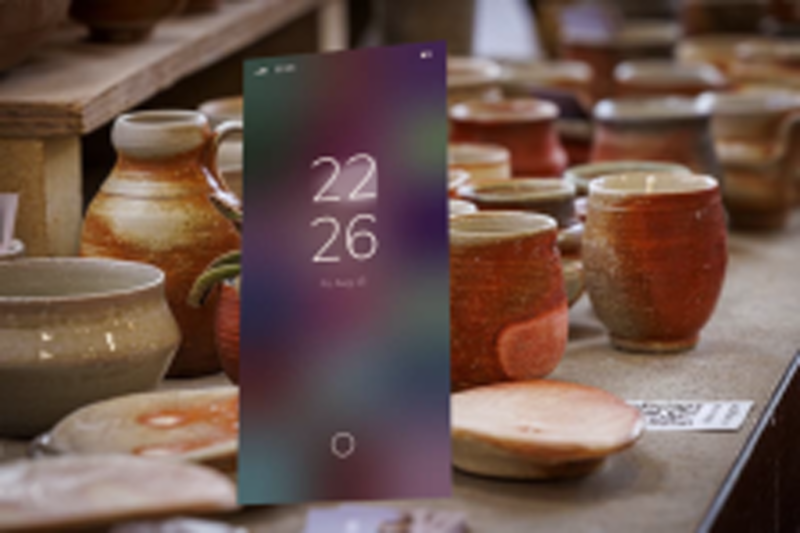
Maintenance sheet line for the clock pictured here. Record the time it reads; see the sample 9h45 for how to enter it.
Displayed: 22h26
